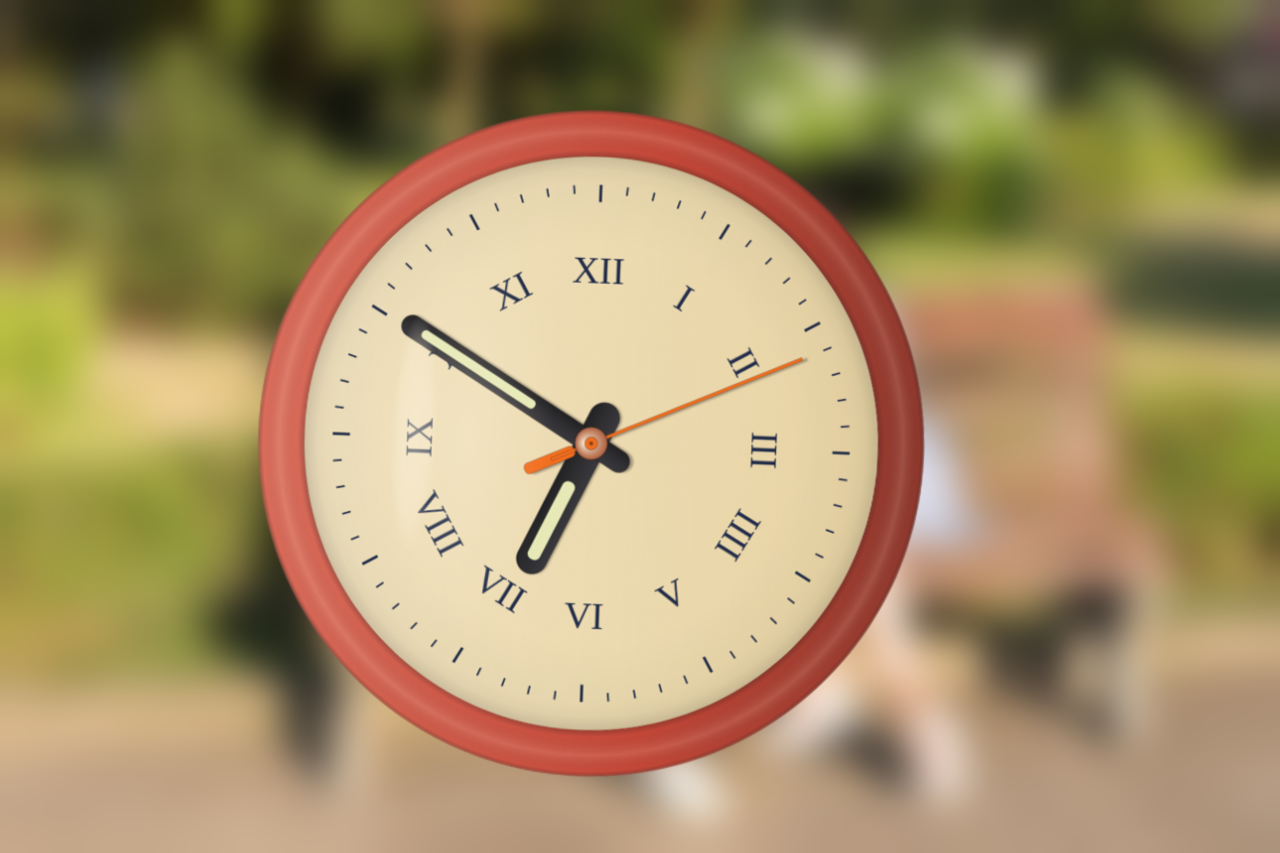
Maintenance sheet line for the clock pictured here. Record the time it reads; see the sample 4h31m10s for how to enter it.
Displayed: 6h50m11s
